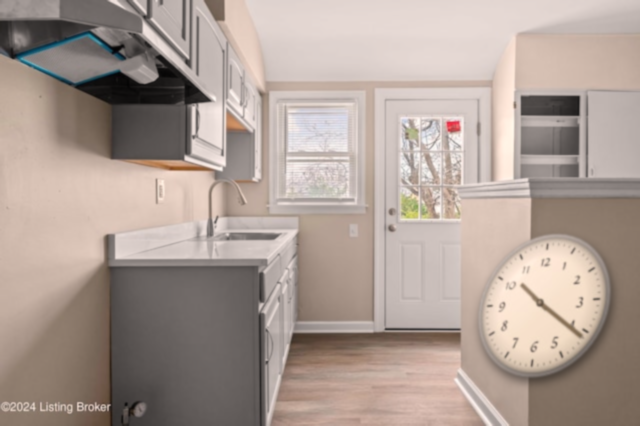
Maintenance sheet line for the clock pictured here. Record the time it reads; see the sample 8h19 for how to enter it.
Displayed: 10h21
